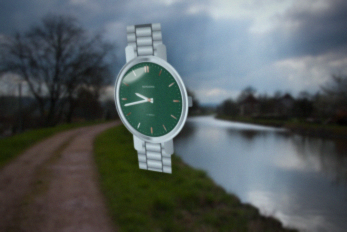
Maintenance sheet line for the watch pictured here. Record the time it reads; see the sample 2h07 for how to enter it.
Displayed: 9h43
